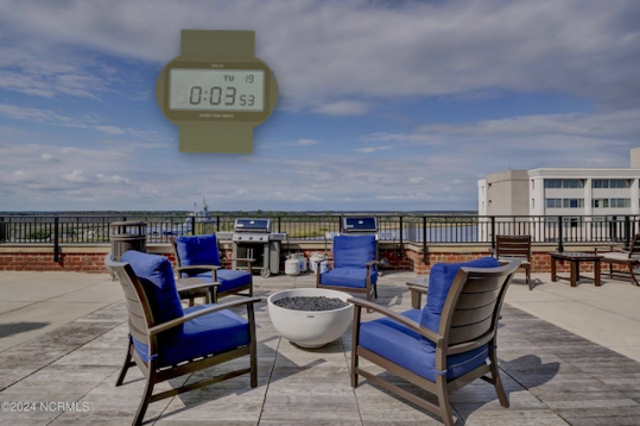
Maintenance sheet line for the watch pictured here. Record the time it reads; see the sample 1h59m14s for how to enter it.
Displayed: 0h03m53s
